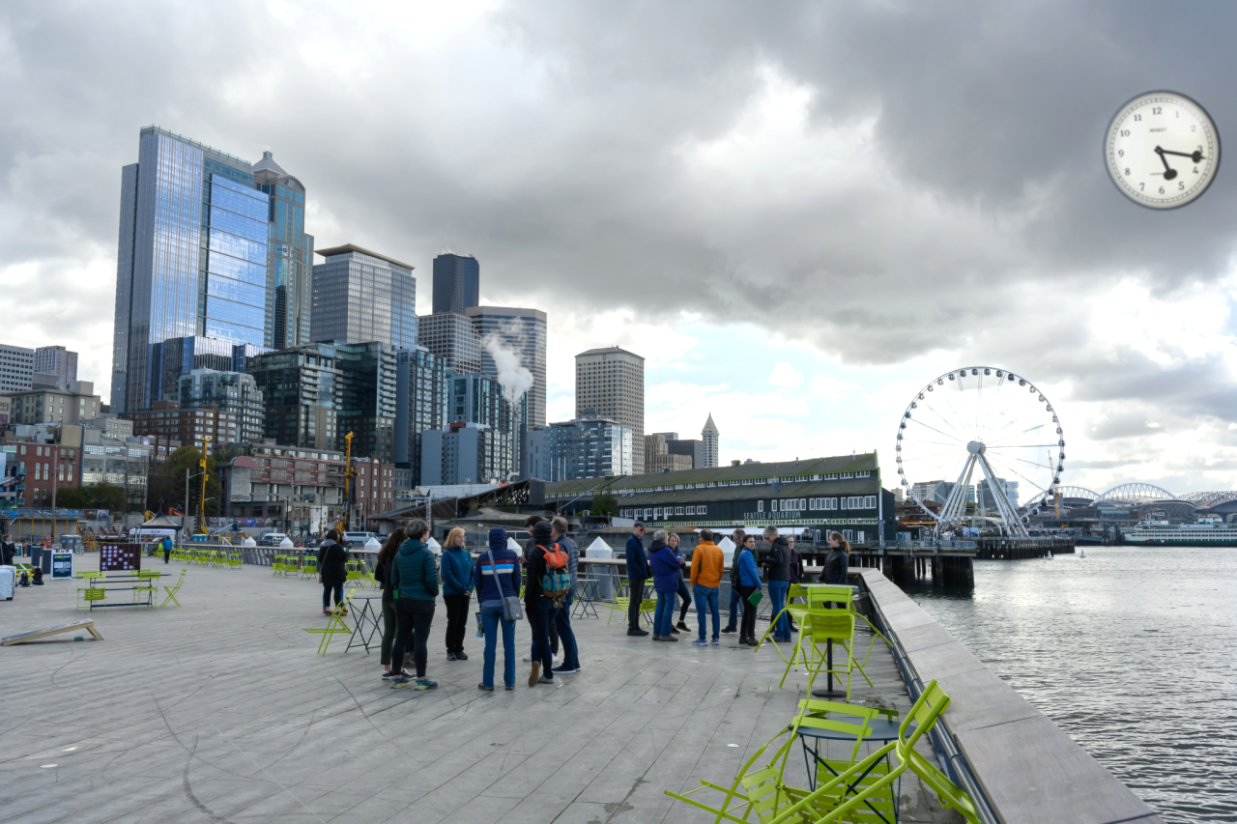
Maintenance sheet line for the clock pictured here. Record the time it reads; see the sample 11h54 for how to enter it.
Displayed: 5h17
